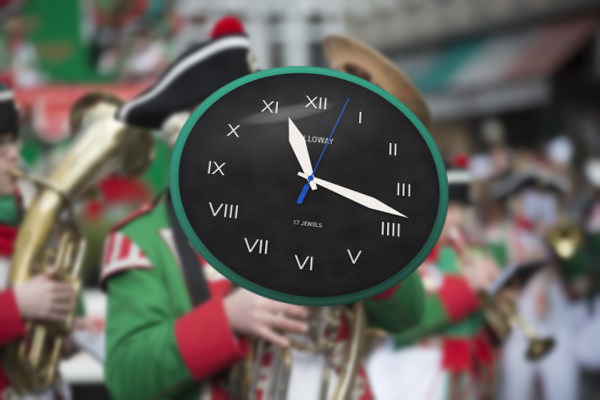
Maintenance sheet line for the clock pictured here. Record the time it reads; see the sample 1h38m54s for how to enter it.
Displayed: 11h18m03s
